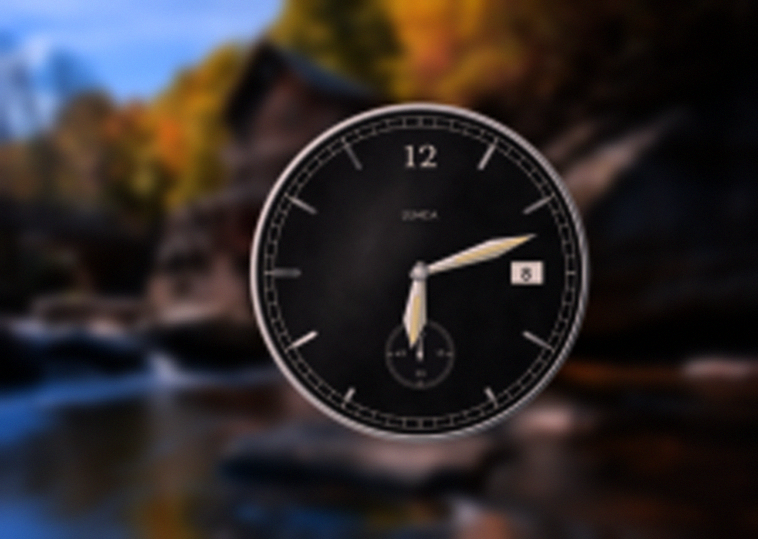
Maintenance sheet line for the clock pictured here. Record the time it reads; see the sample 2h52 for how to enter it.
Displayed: 6h12
